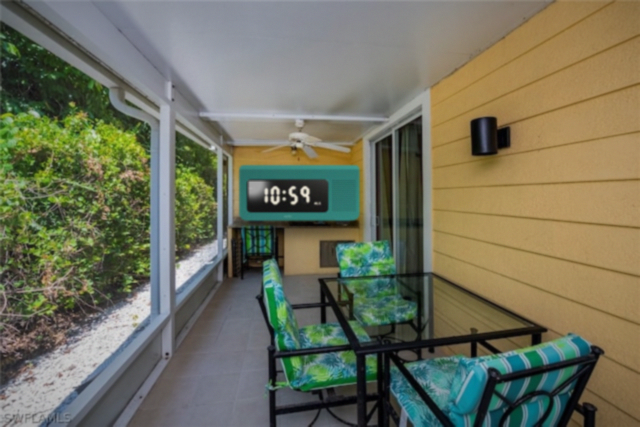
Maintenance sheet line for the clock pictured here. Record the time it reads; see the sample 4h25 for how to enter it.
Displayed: 10h59
